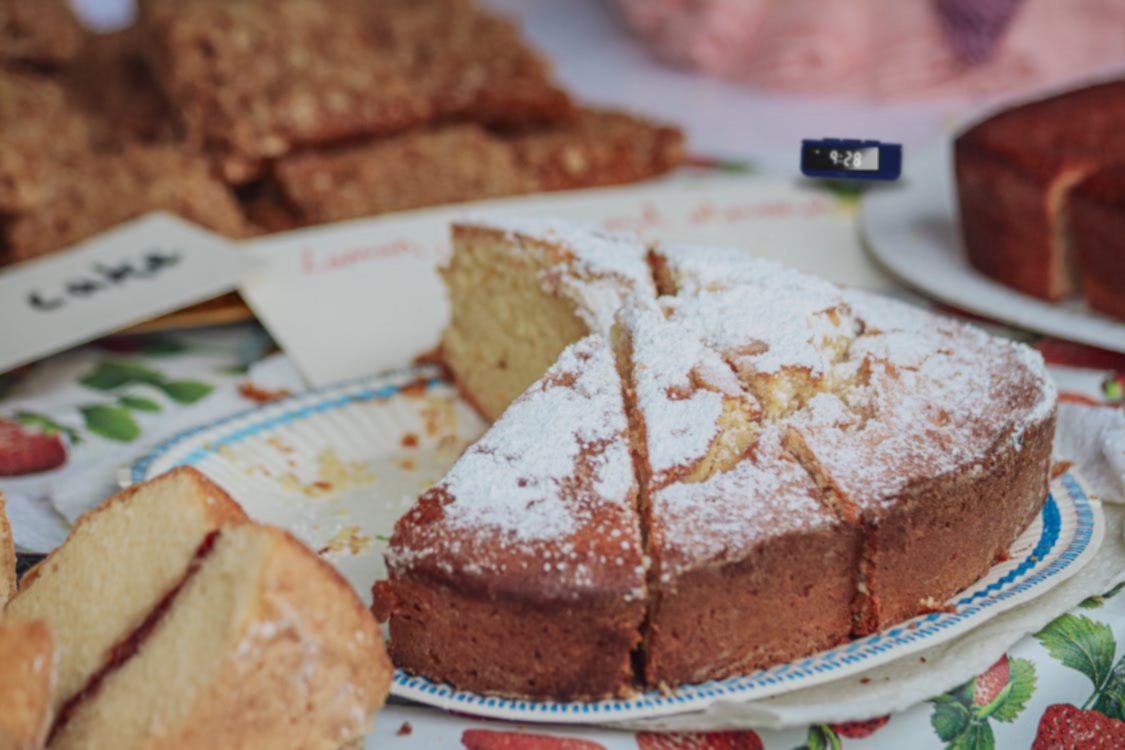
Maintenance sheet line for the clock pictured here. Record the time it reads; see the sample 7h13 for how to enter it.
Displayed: 9h28
